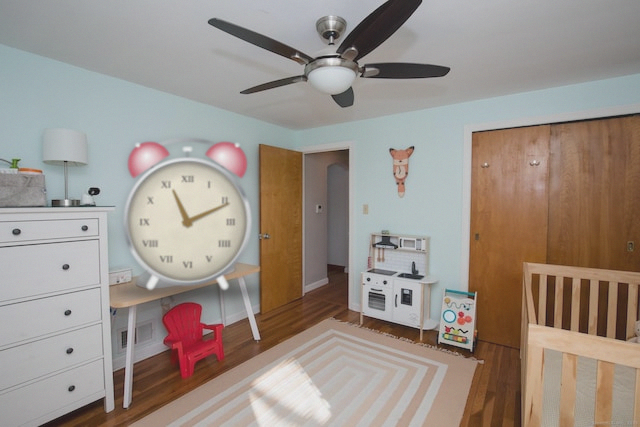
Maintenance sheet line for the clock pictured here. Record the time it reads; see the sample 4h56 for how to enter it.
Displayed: 11h11
